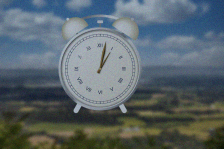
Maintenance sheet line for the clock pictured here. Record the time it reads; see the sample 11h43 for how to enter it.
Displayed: 1h02
